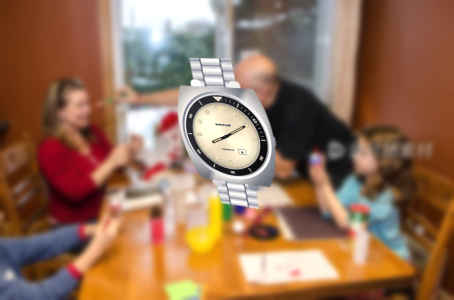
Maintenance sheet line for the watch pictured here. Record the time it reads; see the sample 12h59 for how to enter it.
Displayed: 8h10
